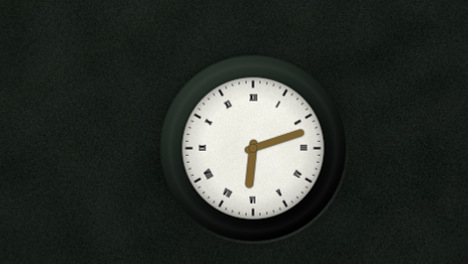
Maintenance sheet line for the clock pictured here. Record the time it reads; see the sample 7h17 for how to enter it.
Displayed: 6h12
